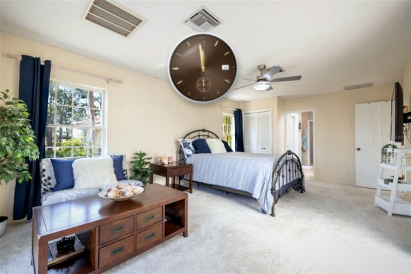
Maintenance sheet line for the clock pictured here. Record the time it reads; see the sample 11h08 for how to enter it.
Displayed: 11h59
